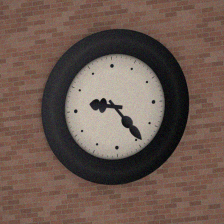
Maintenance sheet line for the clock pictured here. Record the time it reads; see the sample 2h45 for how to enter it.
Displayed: 9h24
